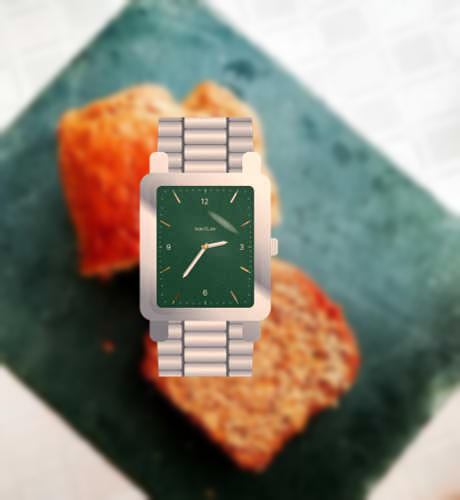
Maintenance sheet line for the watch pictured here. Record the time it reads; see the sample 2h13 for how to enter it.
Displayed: 2h36
